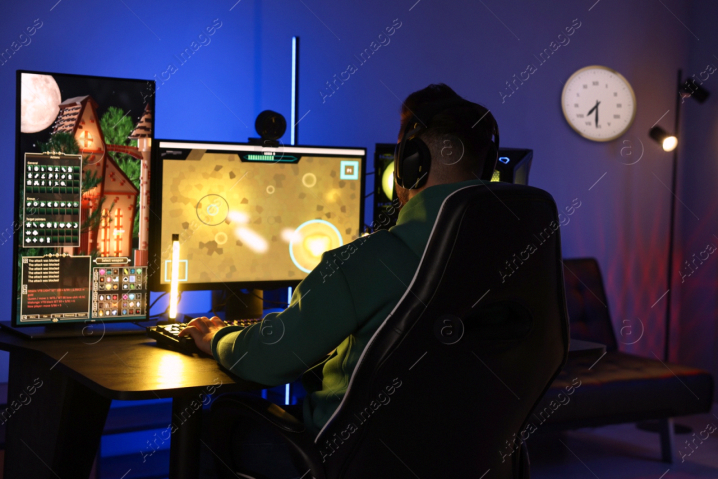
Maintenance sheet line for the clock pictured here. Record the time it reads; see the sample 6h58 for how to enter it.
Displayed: 7h31
